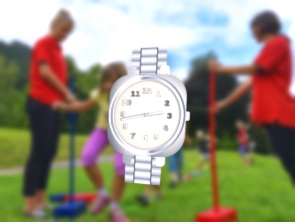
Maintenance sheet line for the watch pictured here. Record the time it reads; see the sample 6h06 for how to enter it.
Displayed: 2h43
